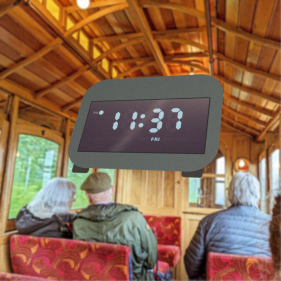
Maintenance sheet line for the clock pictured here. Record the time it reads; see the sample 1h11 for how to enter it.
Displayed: 11h37
